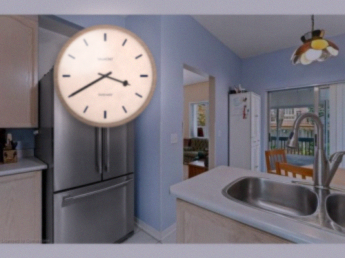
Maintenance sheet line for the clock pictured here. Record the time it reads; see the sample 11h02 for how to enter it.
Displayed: 3h40
